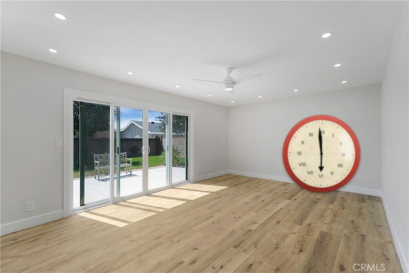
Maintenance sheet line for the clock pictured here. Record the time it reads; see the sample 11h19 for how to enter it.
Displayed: 5h59
